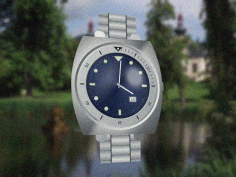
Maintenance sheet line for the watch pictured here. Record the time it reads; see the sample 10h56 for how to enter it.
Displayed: 4h01
